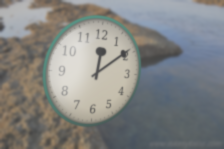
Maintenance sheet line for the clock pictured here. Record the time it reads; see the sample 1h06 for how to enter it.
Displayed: 12h09
